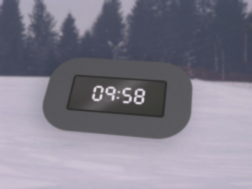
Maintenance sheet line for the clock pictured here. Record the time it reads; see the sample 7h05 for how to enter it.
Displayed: 9h58
